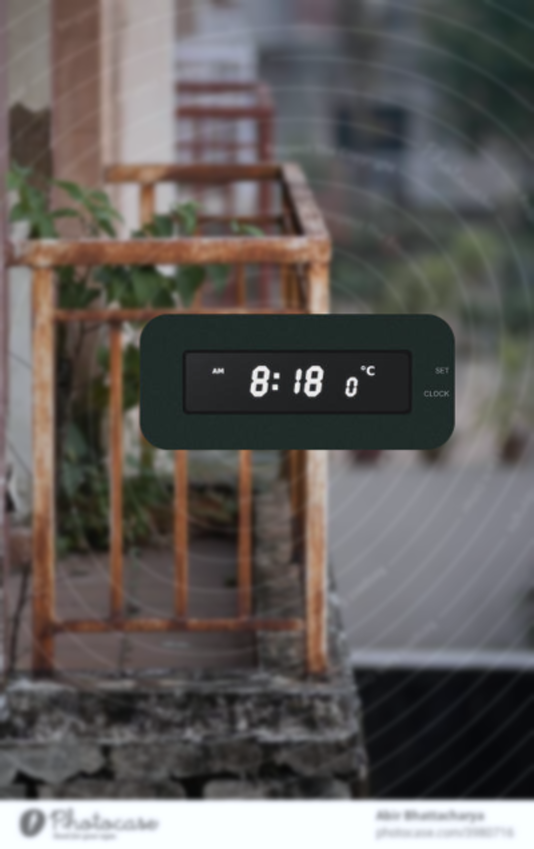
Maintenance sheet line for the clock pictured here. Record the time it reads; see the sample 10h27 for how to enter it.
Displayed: 8h18
